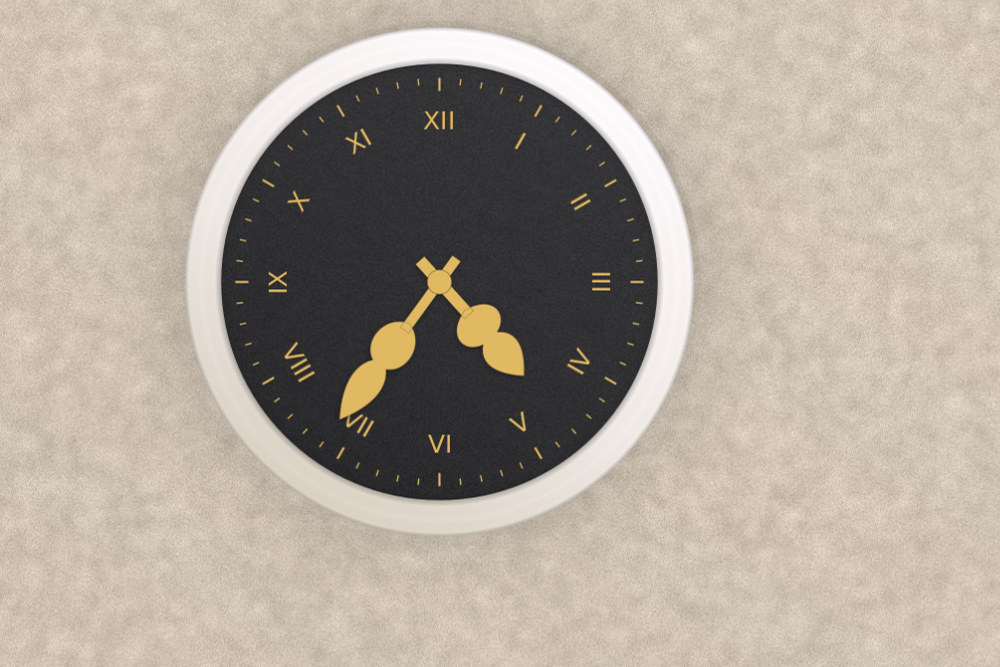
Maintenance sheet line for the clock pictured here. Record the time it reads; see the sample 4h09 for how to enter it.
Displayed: 4h36
